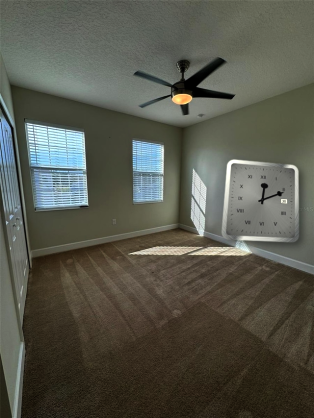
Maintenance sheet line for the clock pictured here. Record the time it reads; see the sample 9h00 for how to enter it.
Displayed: 12h11
